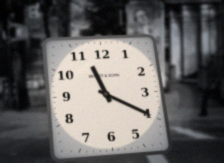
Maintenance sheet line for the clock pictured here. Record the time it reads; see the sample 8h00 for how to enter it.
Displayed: 11h20
